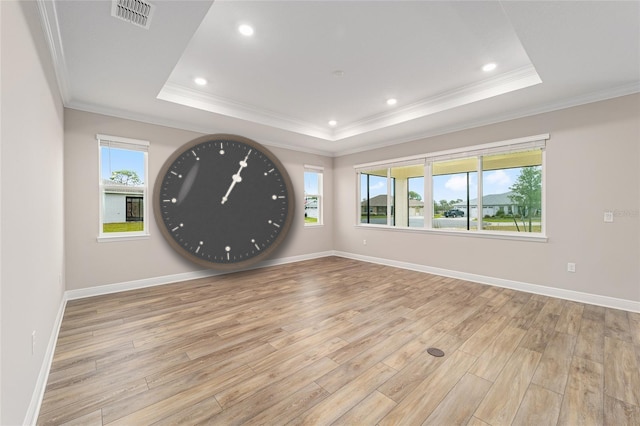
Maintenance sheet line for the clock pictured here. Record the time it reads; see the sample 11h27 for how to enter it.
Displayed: 1h05
